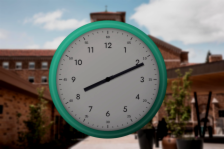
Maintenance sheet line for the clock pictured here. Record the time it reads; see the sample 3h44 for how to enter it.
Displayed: 8h11
